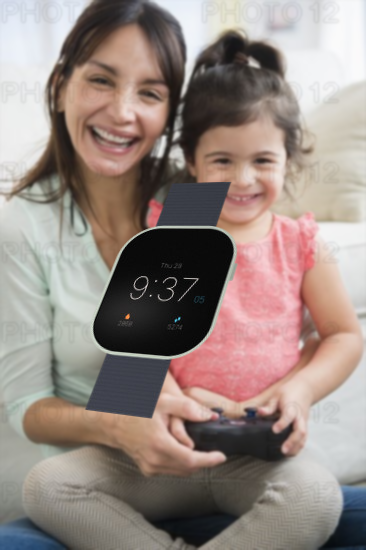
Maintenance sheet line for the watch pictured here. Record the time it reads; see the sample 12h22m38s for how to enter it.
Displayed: 9h37m05s
